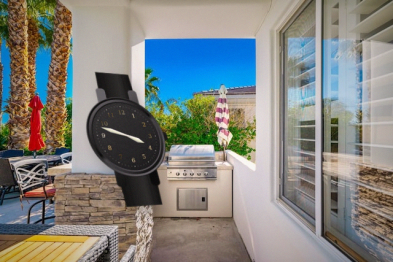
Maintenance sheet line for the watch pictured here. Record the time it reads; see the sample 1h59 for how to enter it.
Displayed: 3h48
